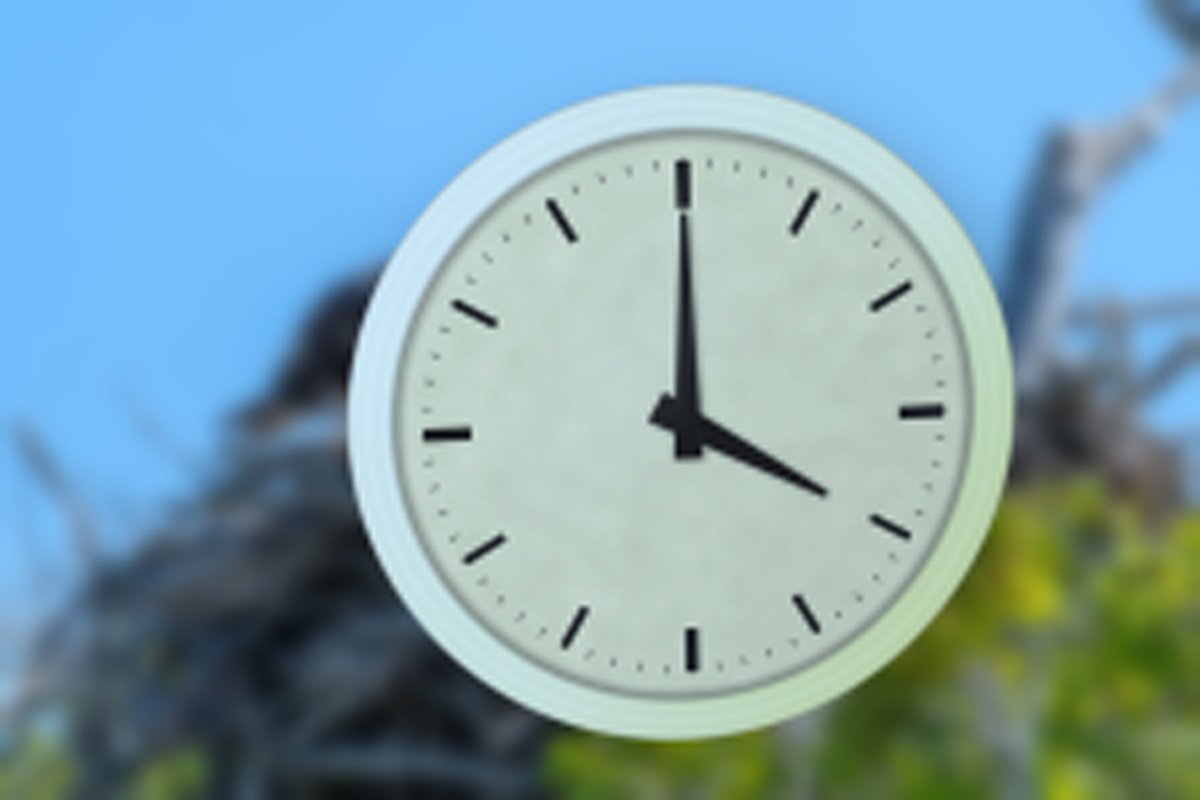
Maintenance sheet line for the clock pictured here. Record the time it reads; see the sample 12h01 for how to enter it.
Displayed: 4h00
